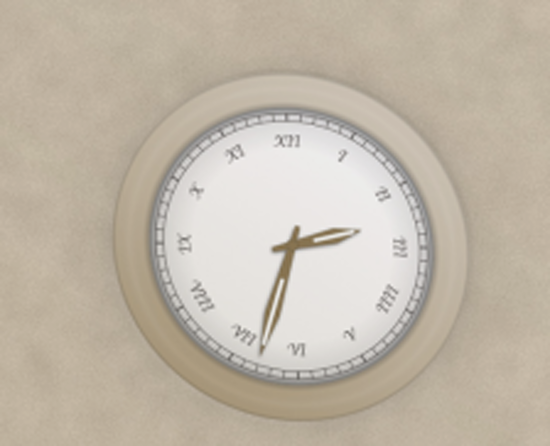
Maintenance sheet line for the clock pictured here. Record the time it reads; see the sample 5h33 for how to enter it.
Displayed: 2h33
